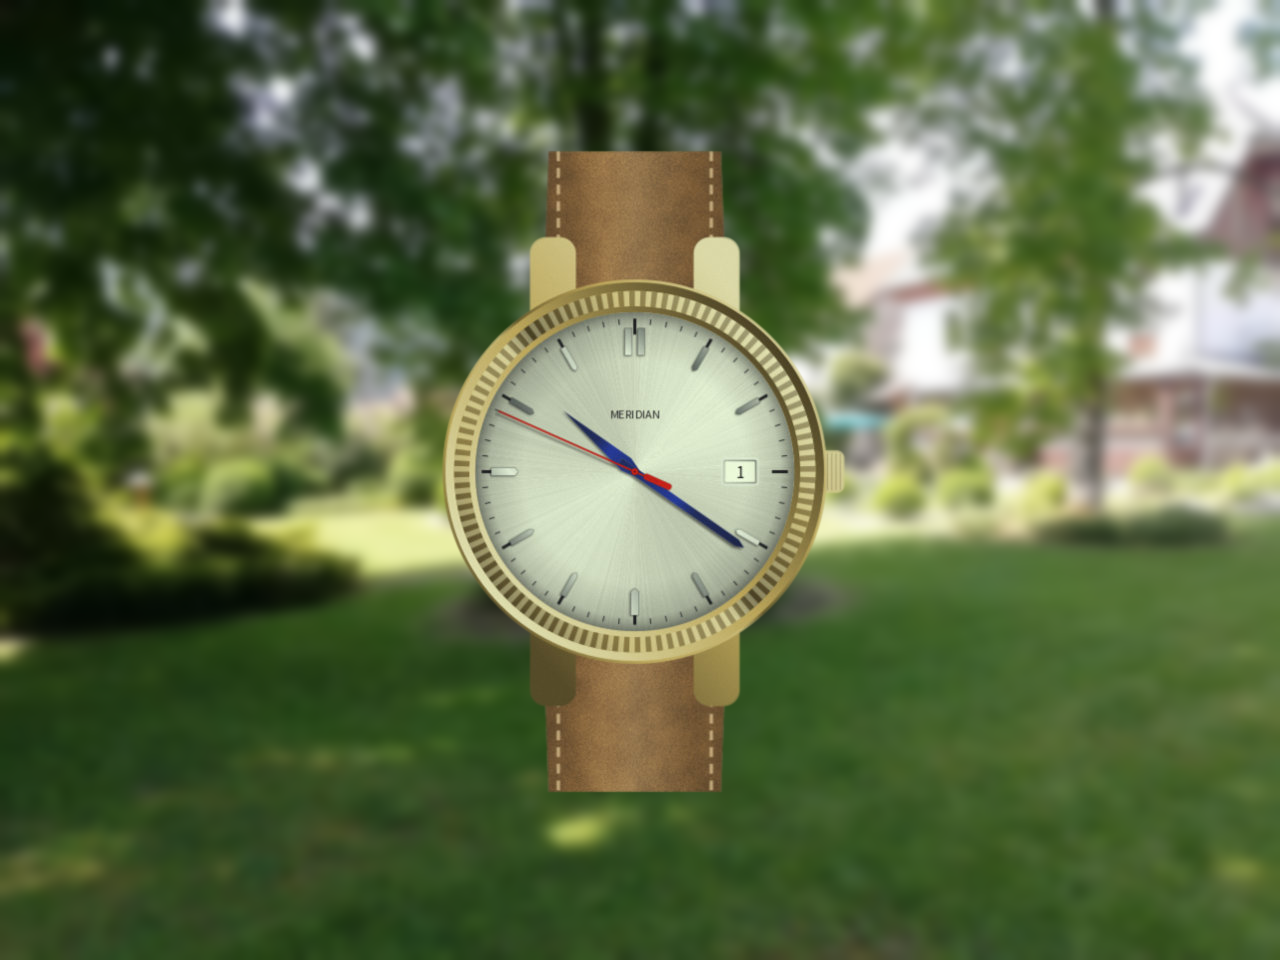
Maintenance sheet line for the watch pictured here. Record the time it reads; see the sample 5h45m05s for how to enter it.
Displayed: 10h20m49s
